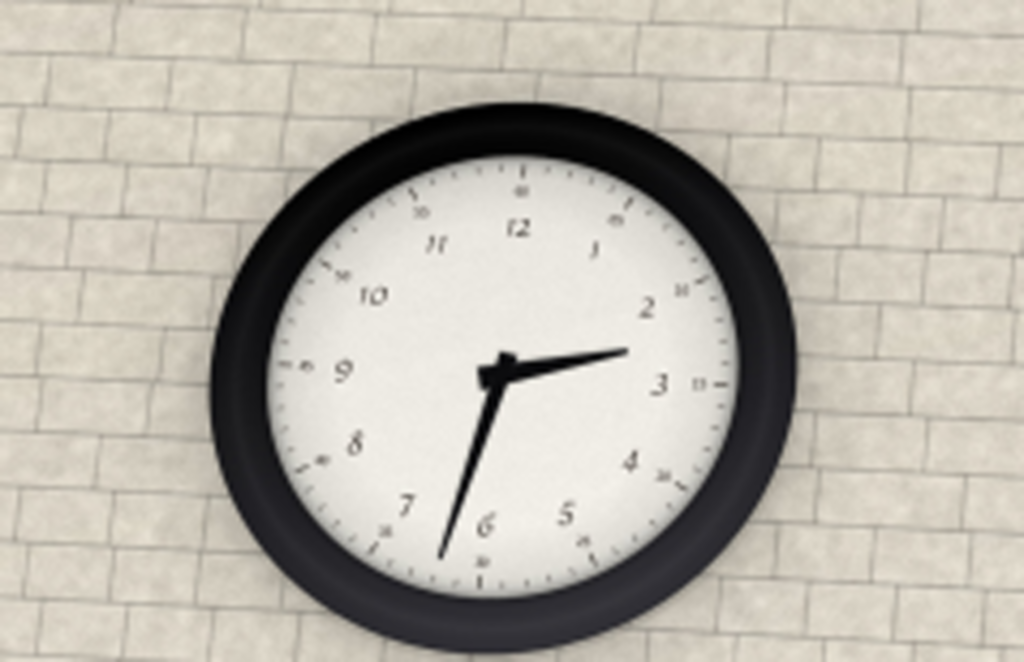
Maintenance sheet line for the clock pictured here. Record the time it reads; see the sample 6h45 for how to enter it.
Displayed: 2h32
